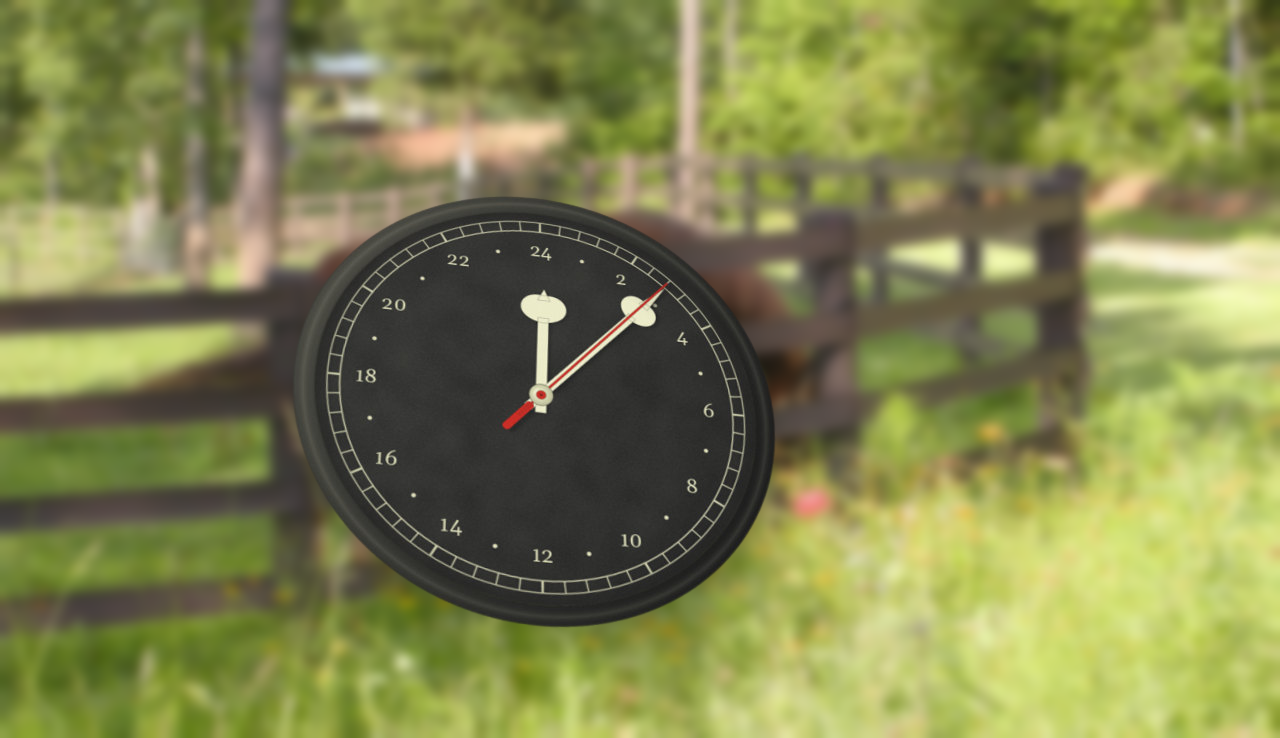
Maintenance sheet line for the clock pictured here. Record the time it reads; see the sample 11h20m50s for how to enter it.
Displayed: 0h07m07s
